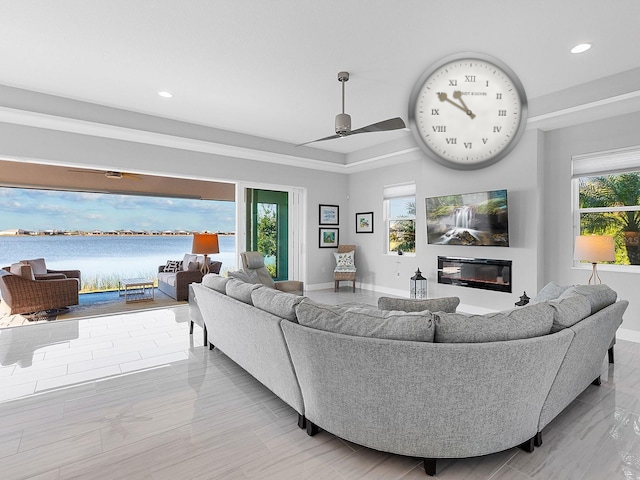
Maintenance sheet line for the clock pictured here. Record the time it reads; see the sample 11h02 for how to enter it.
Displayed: 10h50
